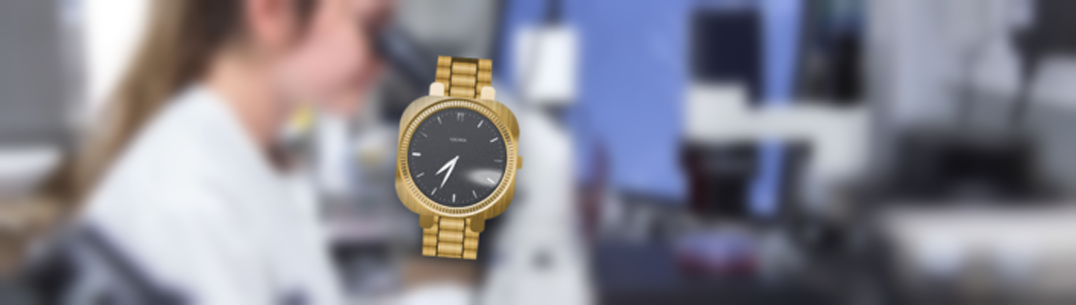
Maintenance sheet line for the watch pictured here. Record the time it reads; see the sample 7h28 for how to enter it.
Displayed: 7h34
